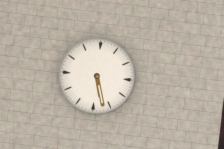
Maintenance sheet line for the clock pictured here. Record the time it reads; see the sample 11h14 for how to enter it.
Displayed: 5h27
